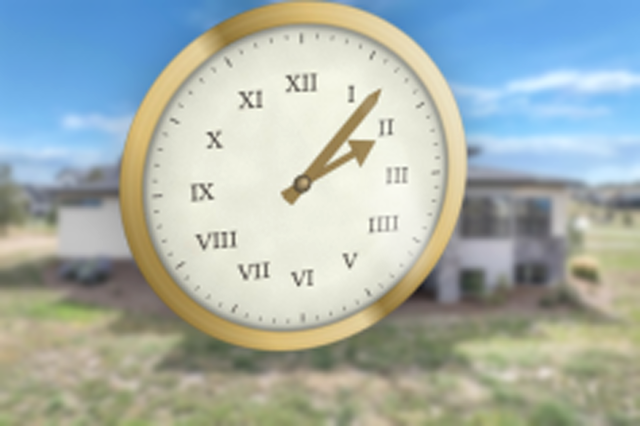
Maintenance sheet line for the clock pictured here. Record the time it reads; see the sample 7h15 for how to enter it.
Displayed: 2h07
